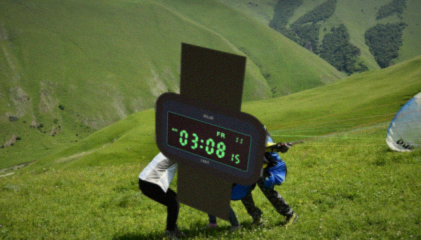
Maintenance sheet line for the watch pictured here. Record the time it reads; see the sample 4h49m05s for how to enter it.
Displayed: 3h08m15s
